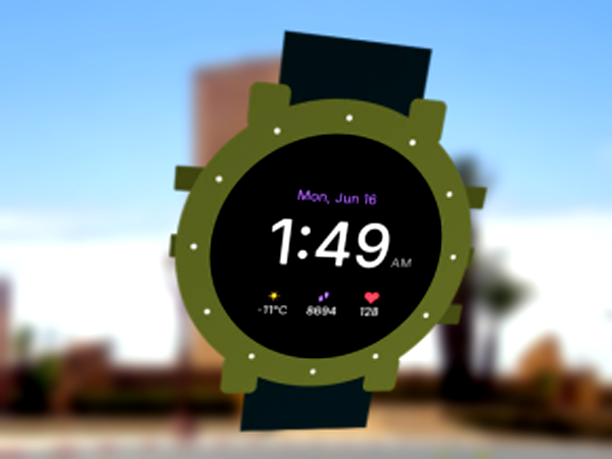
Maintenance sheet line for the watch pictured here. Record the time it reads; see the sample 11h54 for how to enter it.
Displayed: 1h49
